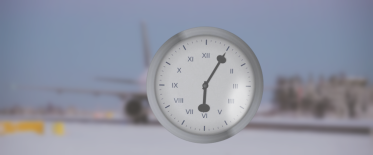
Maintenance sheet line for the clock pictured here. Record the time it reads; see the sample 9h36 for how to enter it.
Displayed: 6h05
